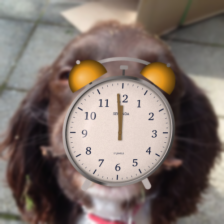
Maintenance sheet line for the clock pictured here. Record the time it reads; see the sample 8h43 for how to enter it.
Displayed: 11h59
